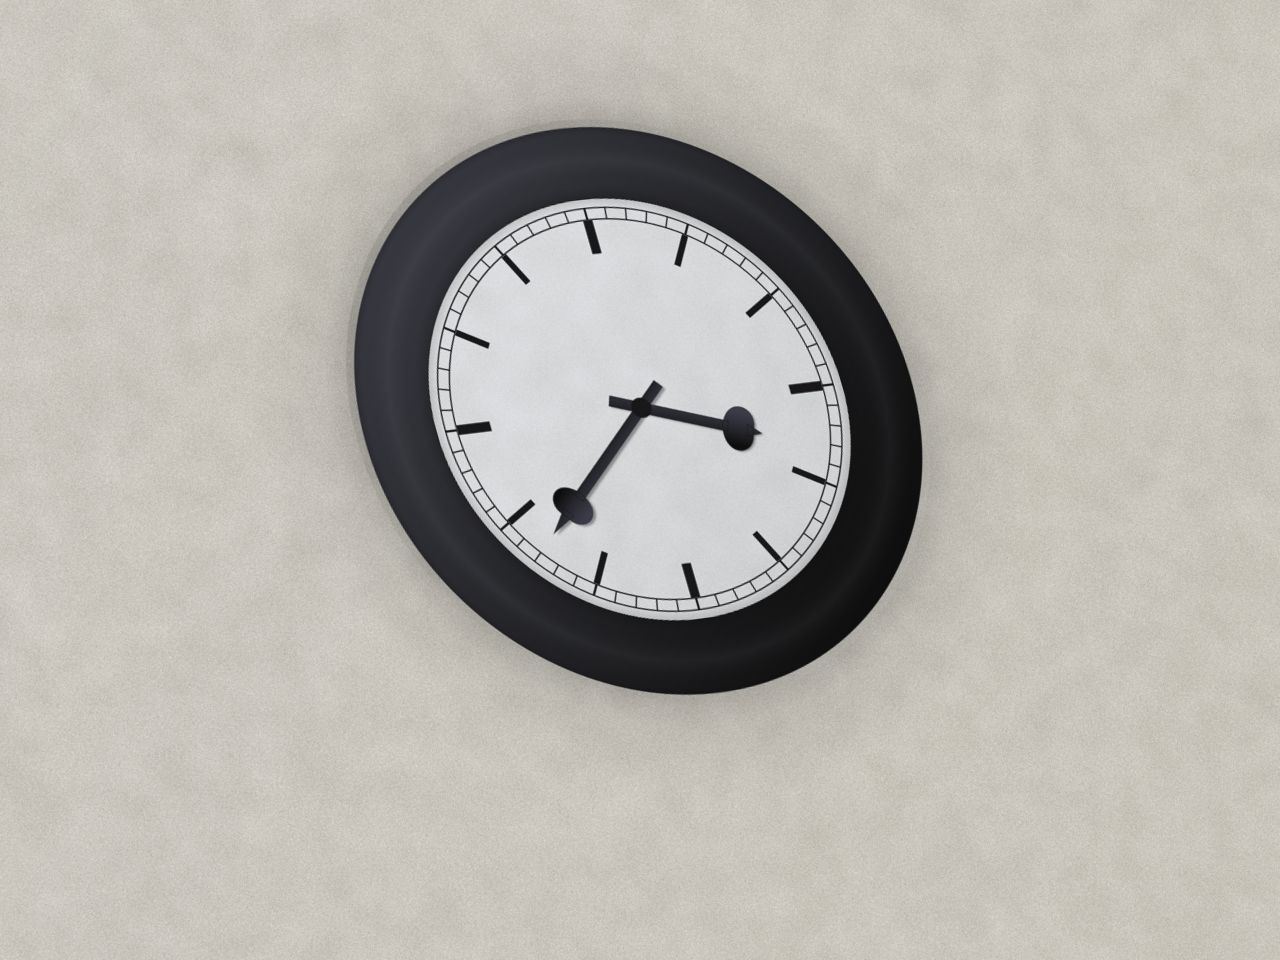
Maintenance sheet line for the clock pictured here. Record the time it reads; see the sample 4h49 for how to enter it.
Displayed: 3h38
